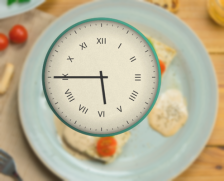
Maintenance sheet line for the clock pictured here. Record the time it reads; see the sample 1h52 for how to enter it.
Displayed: 5h45
